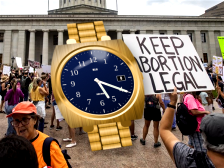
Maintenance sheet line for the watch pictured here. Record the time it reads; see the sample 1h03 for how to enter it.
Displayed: 5h20
